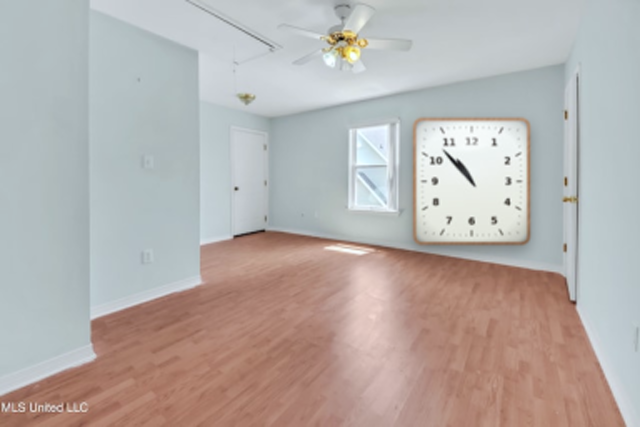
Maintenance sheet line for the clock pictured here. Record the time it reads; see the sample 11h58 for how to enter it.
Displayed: 10h53
